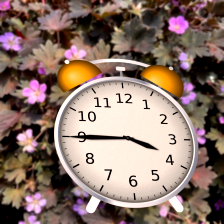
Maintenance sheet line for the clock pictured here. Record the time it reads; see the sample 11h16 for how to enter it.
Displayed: 3h45
